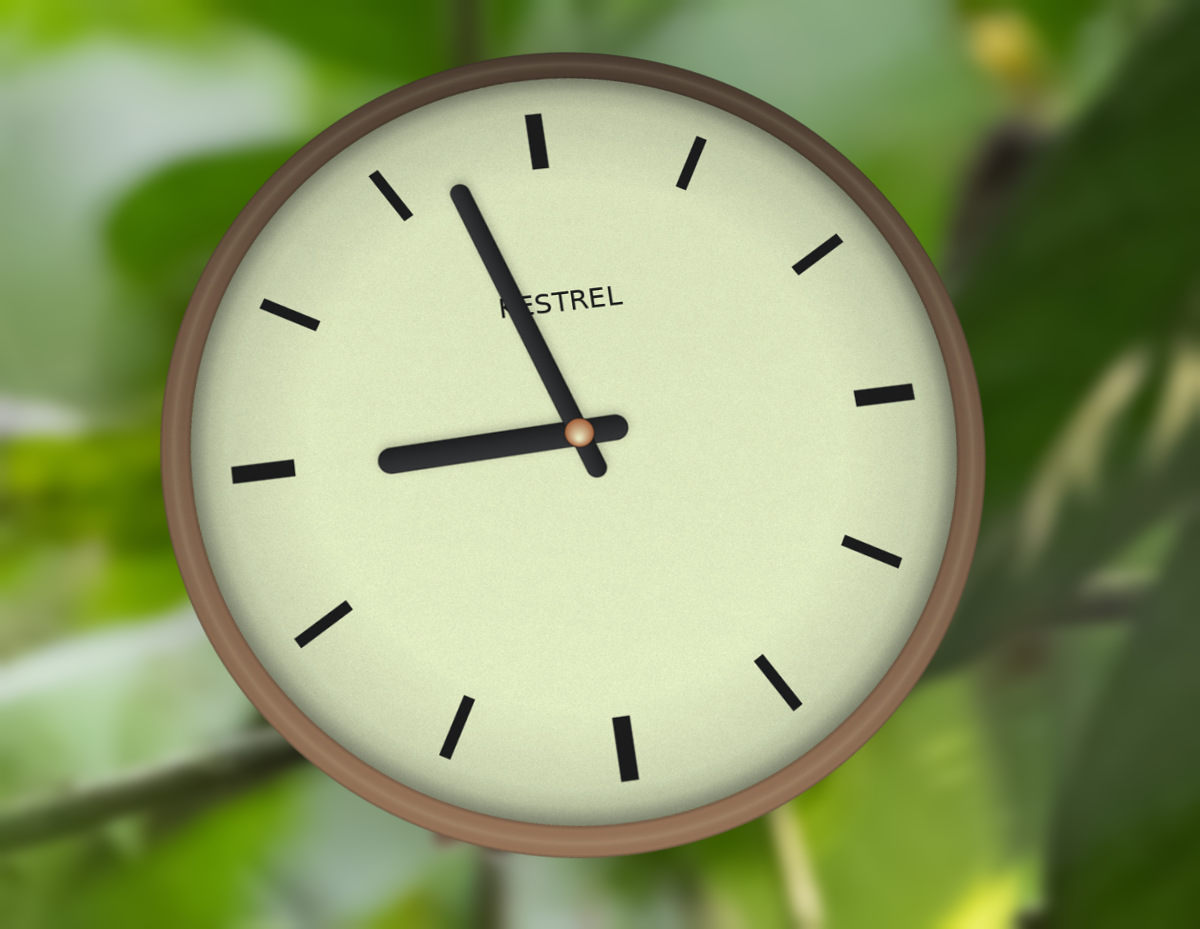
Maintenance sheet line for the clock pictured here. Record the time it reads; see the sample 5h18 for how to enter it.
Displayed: 8h57
